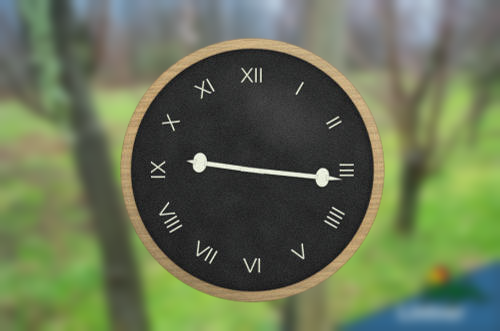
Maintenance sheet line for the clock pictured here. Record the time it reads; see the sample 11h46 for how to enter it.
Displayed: 9h16
